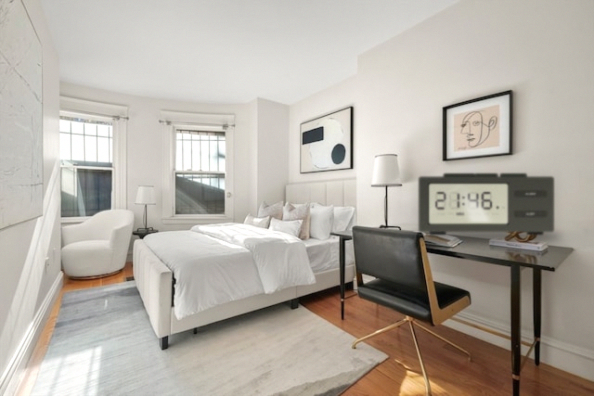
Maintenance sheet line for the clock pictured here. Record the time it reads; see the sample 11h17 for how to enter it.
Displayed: 21h46
